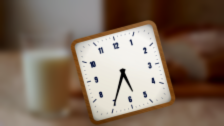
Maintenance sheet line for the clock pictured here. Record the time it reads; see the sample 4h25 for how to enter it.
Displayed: 5h35
